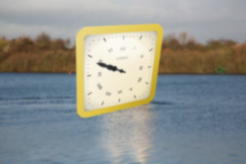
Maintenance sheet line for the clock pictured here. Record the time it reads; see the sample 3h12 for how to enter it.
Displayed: 9h49
